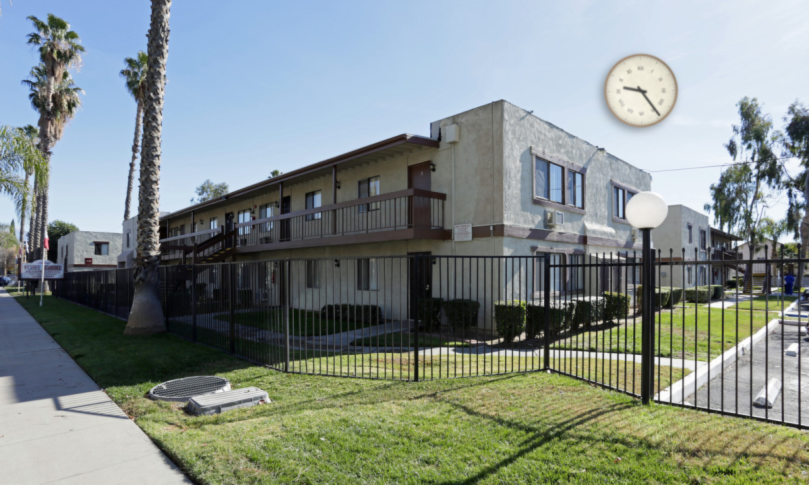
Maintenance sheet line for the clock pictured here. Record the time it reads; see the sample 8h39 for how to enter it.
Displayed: 9h24
